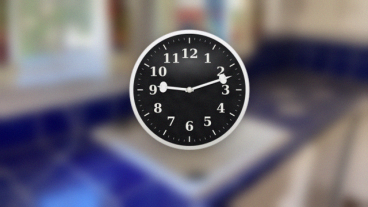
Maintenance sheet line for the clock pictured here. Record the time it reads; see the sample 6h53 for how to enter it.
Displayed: 9h12
